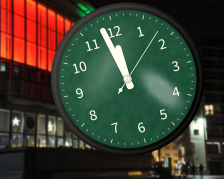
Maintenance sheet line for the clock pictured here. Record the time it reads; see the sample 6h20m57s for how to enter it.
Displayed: 11h58m08s
